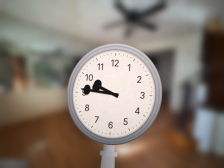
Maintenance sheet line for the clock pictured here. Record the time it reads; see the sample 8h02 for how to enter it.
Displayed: 9h46
